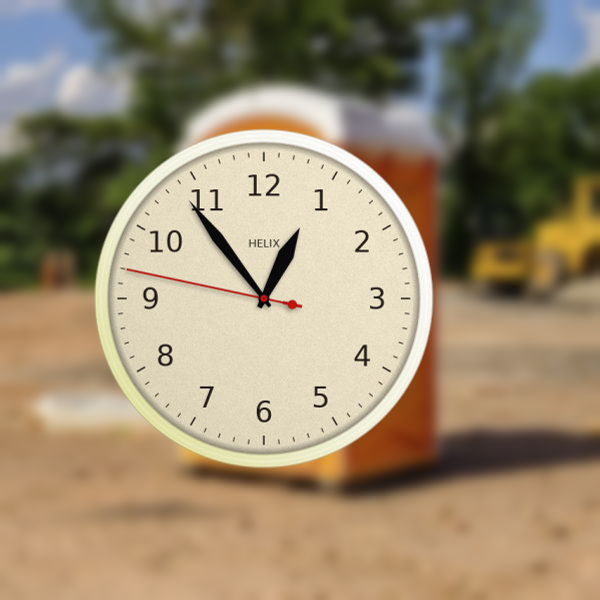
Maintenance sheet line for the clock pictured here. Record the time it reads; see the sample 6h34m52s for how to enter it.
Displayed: 12h53m47s
